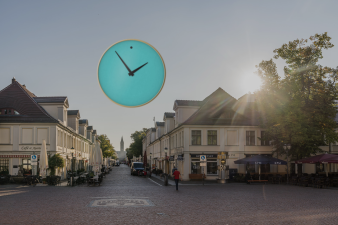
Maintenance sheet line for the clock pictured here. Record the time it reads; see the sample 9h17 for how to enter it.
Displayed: 1h54
